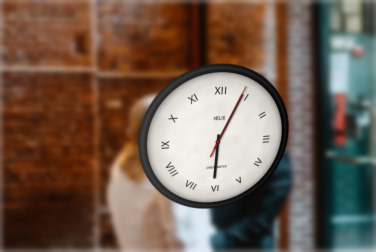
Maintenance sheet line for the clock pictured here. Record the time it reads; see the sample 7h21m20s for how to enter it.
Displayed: 6h04m04s
